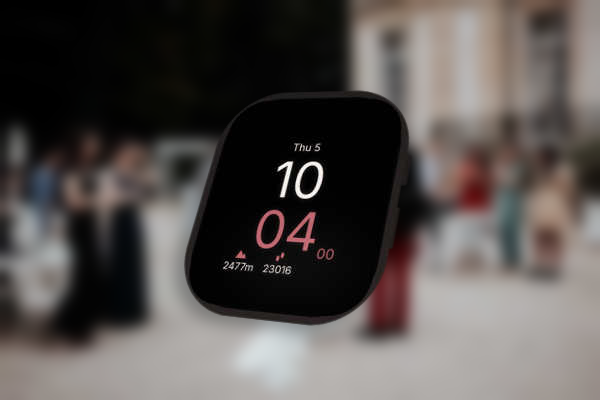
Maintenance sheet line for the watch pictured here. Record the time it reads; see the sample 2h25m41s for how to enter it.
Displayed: 10h04m00s
